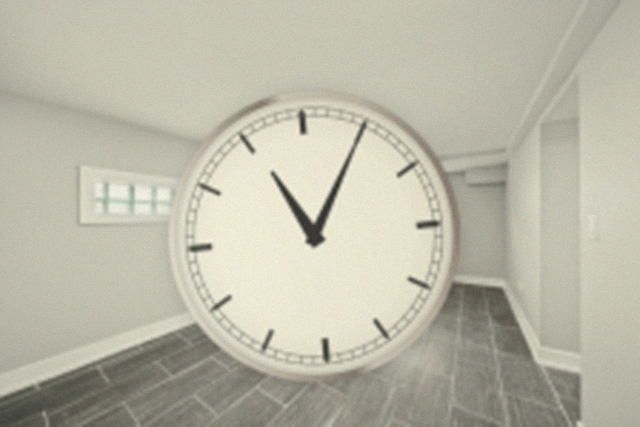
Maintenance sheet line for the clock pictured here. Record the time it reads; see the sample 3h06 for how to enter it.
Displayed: 11h05
